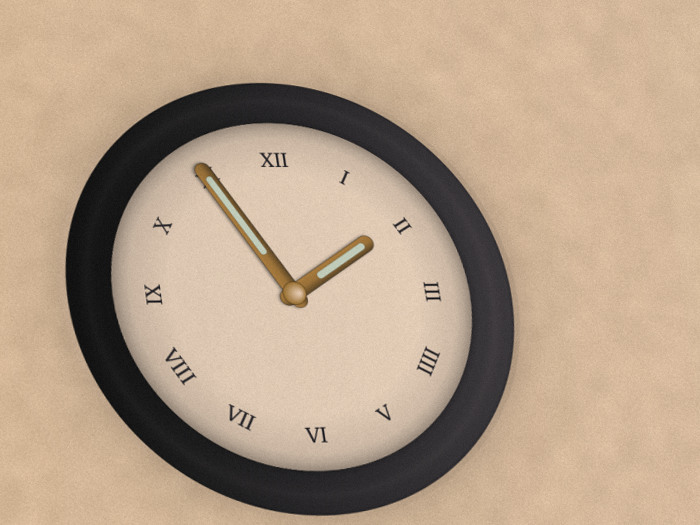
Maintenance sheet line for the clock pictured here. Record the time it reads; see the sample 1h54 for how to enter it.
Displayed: 1h55
